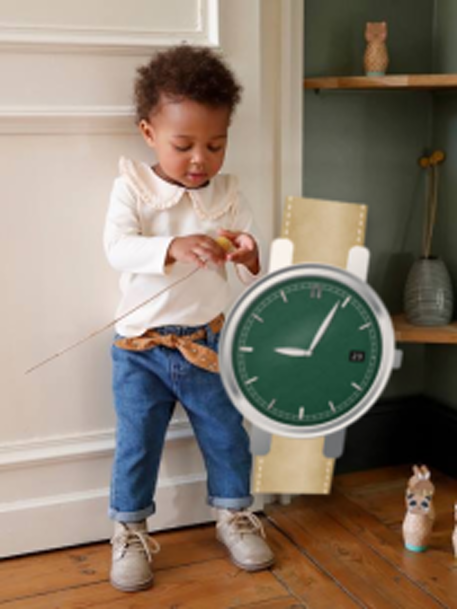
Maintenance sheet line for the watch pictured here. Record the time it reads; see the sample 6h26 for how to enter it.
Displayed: 9h04
